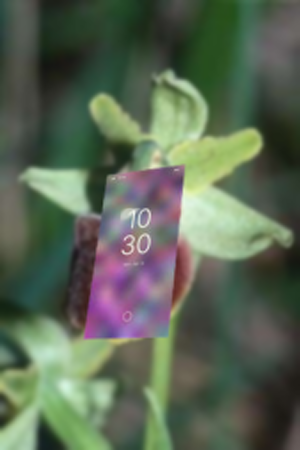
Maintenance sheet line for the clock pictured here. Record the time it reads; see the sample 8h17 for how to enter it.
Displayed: 10h30
